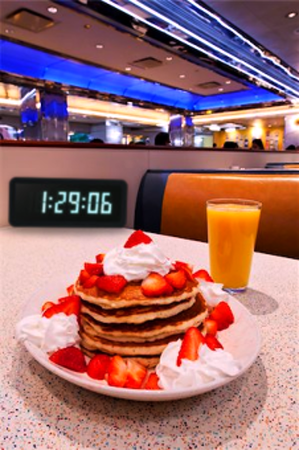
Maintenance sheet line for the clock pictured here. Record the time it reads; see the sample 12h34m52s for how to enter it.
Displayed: 1h29m06s
